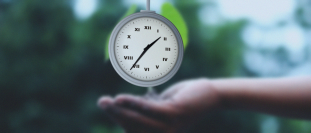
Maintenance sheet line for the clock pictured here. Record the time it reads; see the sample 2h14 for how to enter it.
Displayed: 1h36
